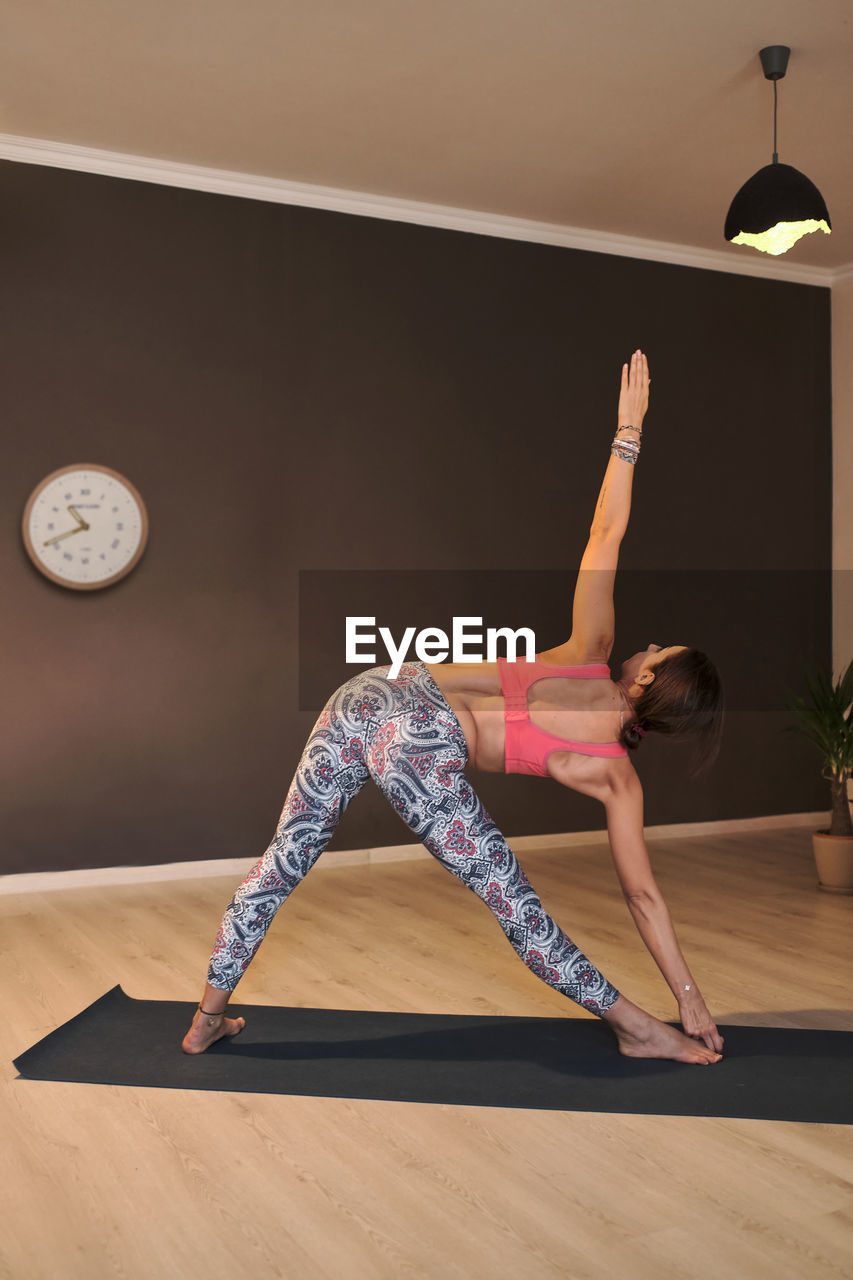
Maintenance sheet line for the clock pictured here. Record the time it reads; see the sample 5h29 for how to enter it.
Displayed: 10h41
